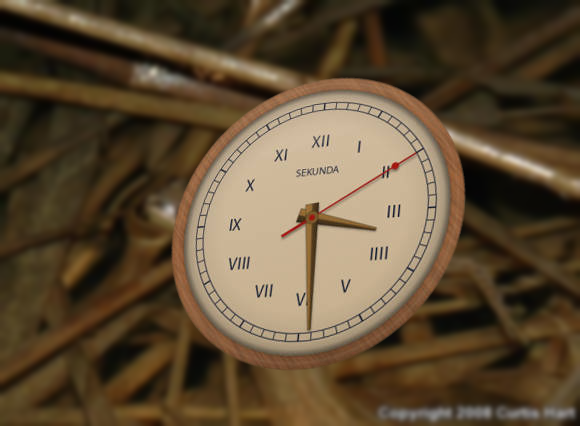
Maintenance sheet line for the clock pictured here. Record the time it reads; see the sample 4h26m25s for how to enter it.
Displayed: 3h29m10s
